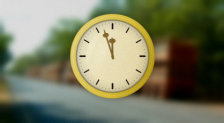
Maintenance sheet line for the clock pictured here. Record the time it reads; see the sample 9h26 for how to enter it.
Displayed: 11h57
